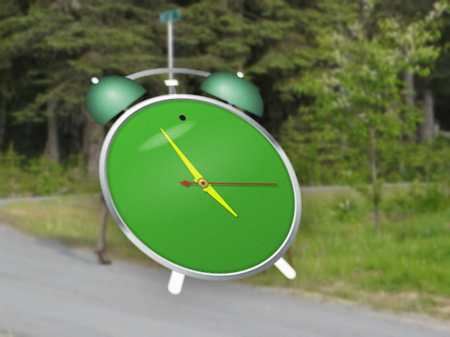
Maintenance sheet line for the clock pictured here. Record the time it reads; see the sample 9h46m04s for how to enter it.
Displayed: 4h56m16s
